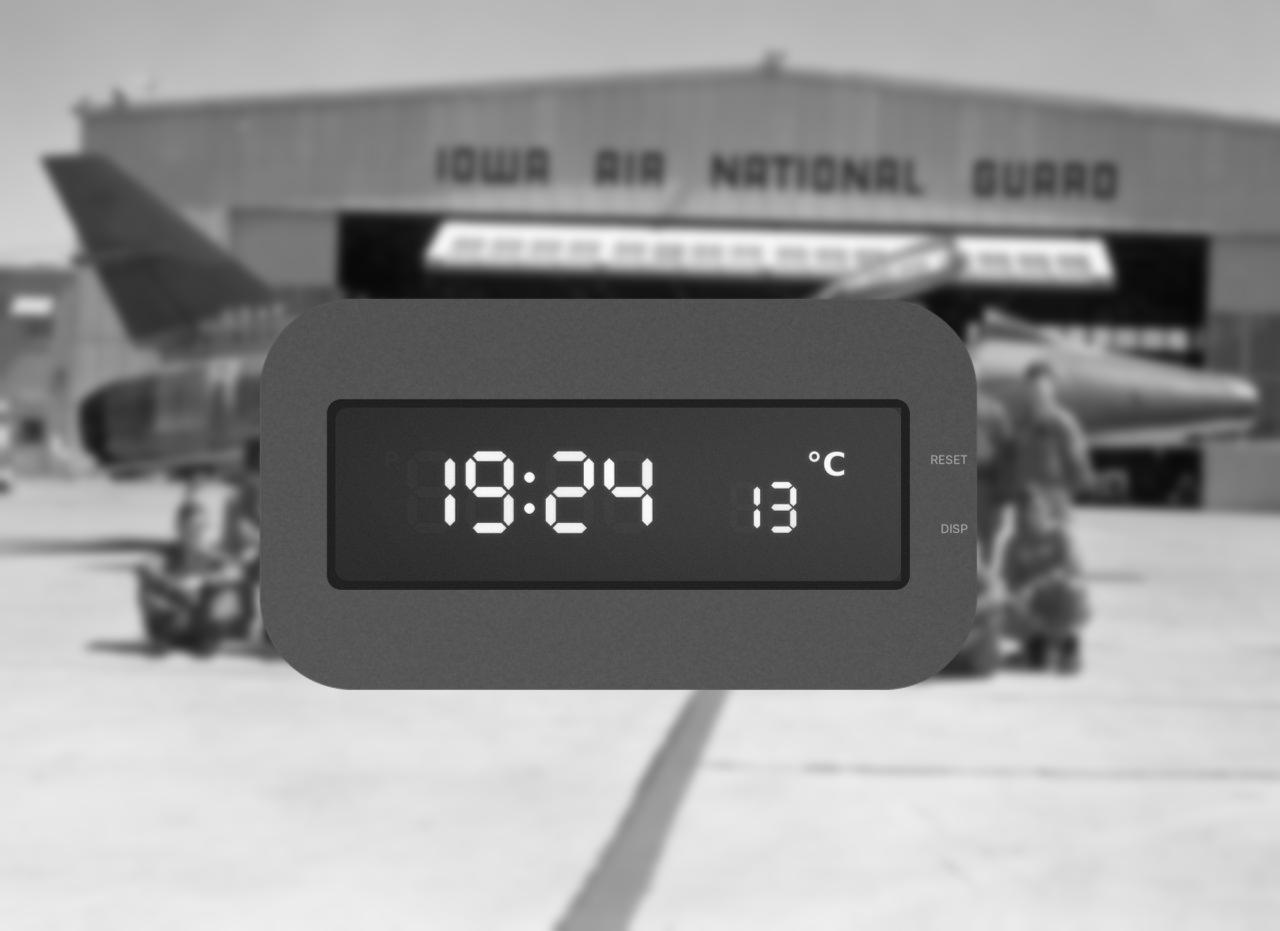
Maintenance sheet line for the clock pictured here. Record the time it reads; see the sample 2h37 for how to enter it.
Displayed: 19h24
